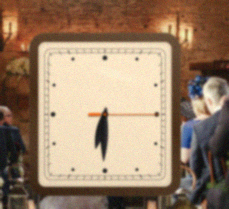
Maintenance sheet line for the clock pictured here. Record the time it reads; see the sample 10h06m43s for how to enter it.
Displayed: 6h30m15s
